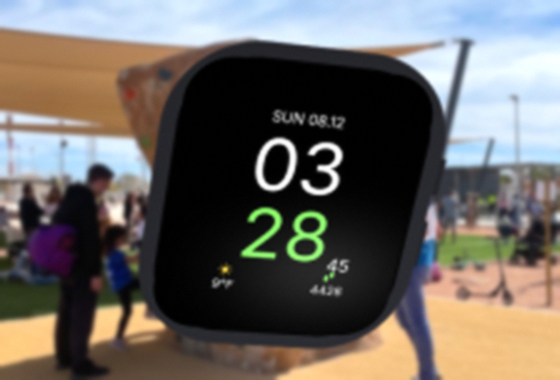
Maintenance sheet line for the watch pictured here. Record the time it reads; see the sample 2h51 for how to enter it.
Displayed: 3h28
